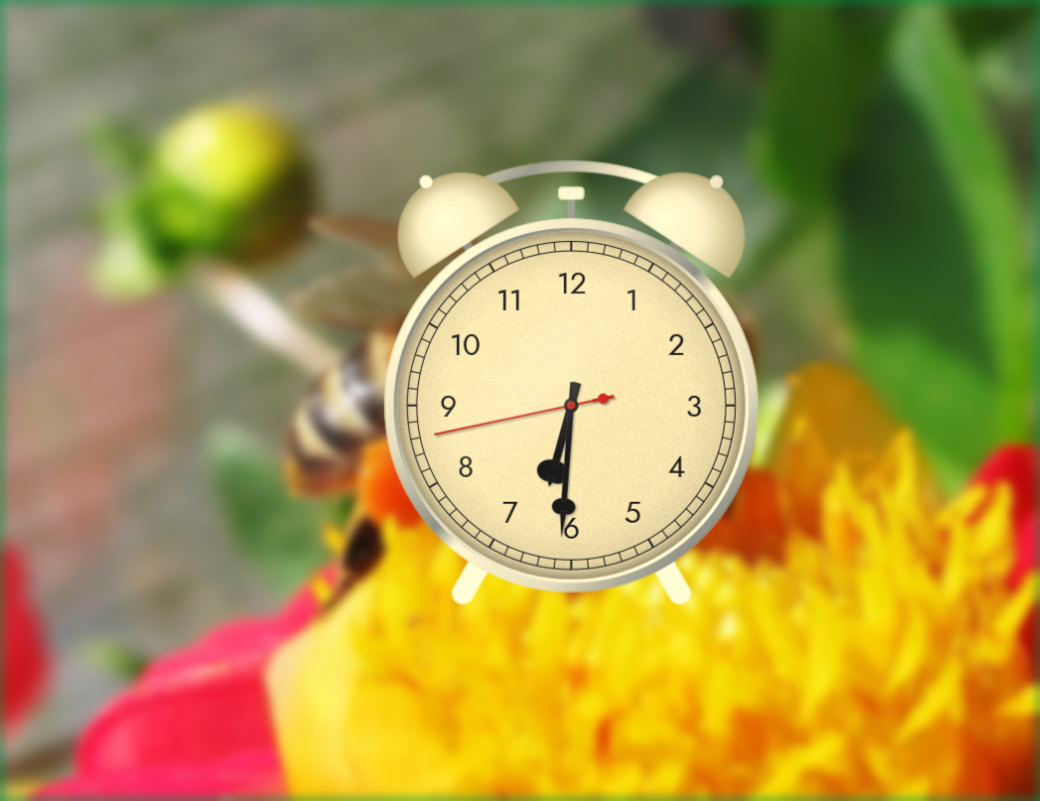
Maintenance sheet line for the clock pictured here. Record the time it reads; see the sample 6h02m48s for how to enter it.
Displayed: 6h30m43s
